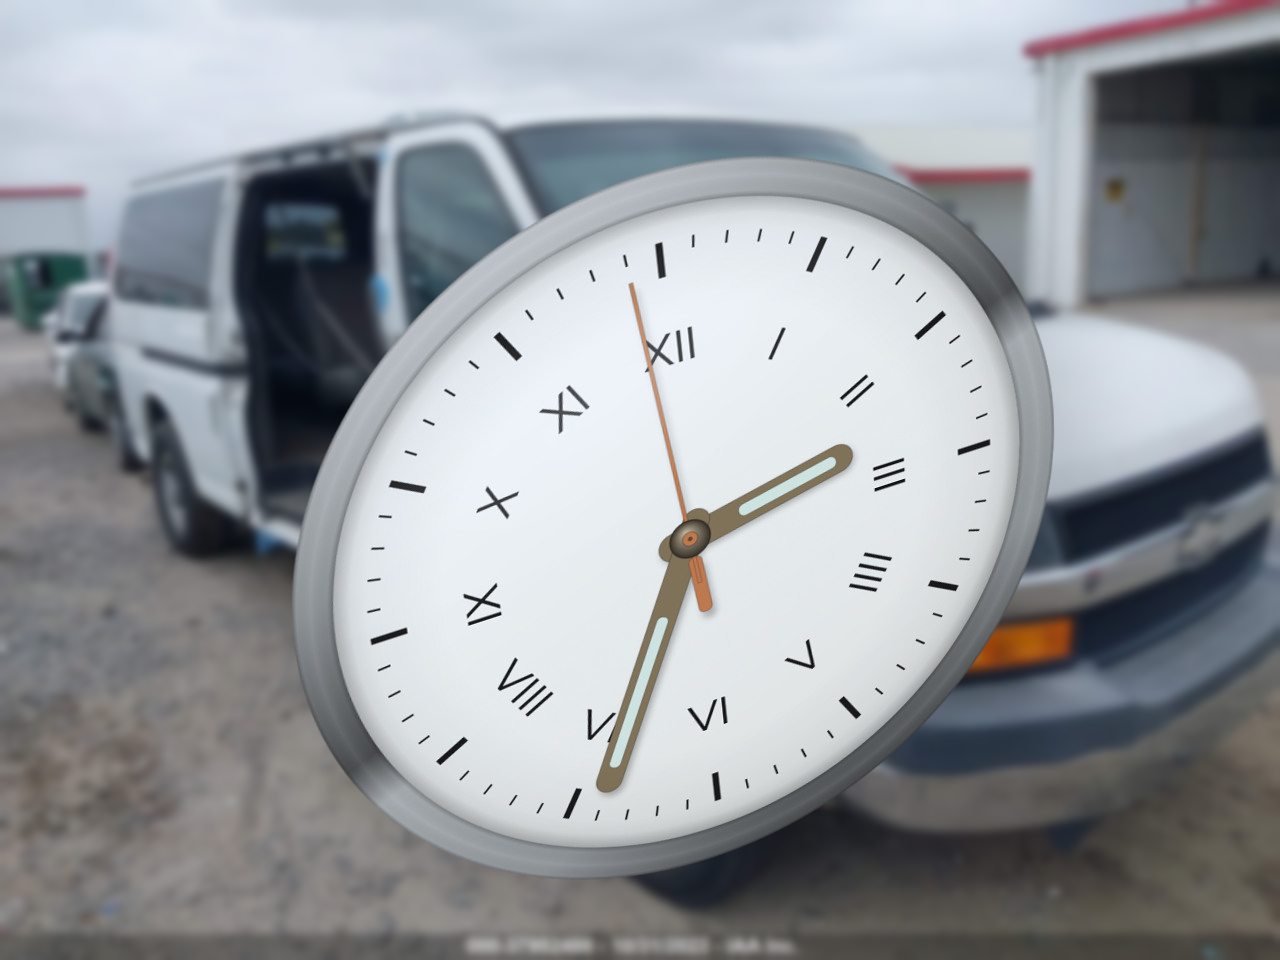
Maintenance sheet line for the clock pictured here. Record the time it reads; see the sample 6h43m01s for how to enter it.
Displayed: 2h33m59s
